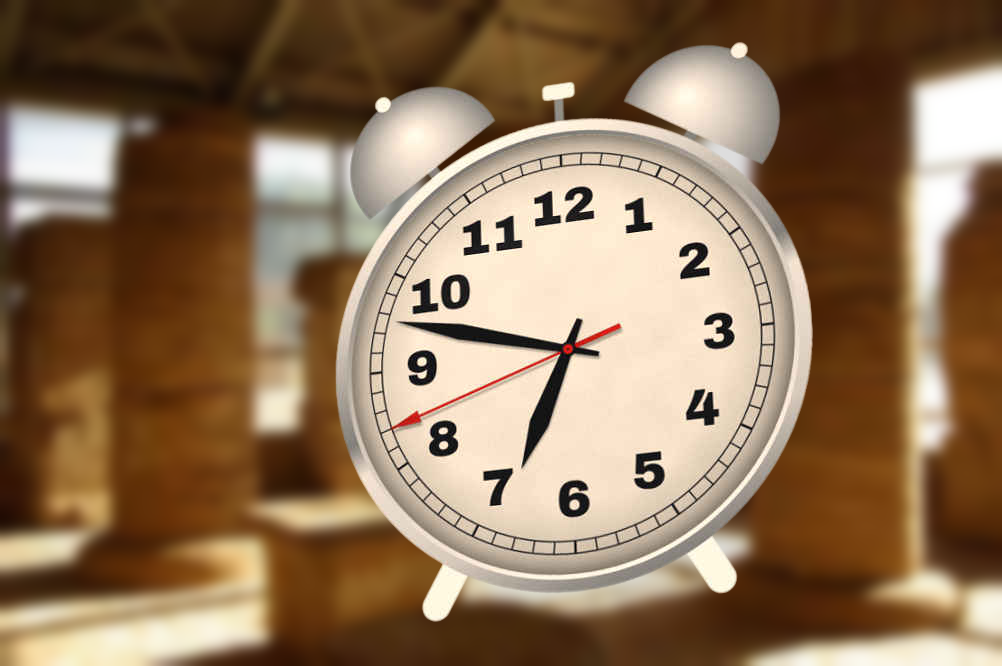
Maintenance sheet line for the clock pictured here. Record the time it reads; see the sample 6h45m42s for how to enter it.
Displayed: 6h47m42s
